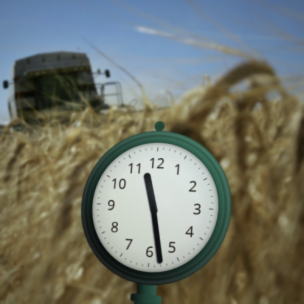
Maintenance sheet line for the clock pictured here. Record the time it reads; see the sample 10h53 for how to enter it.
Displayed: 11h28
